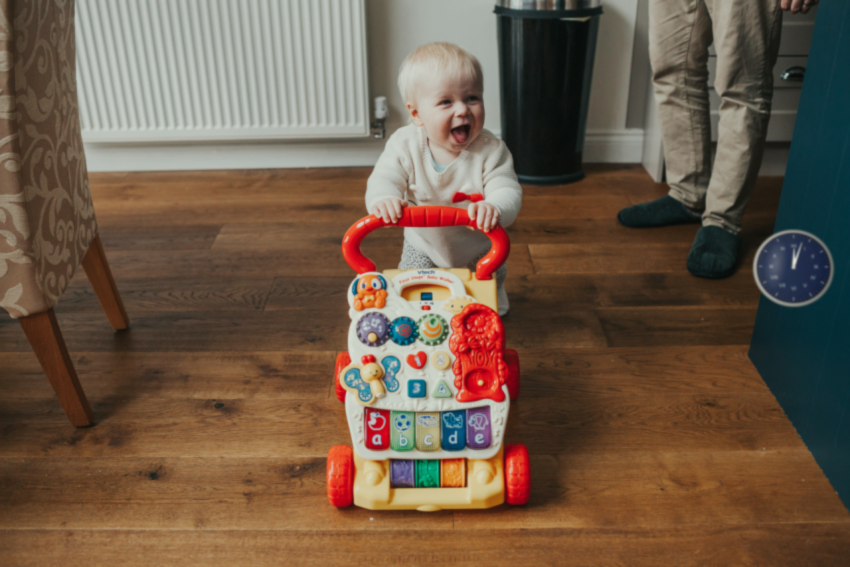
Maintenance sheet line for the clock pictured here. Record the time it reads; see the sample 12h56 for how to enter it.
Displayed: 12h03
